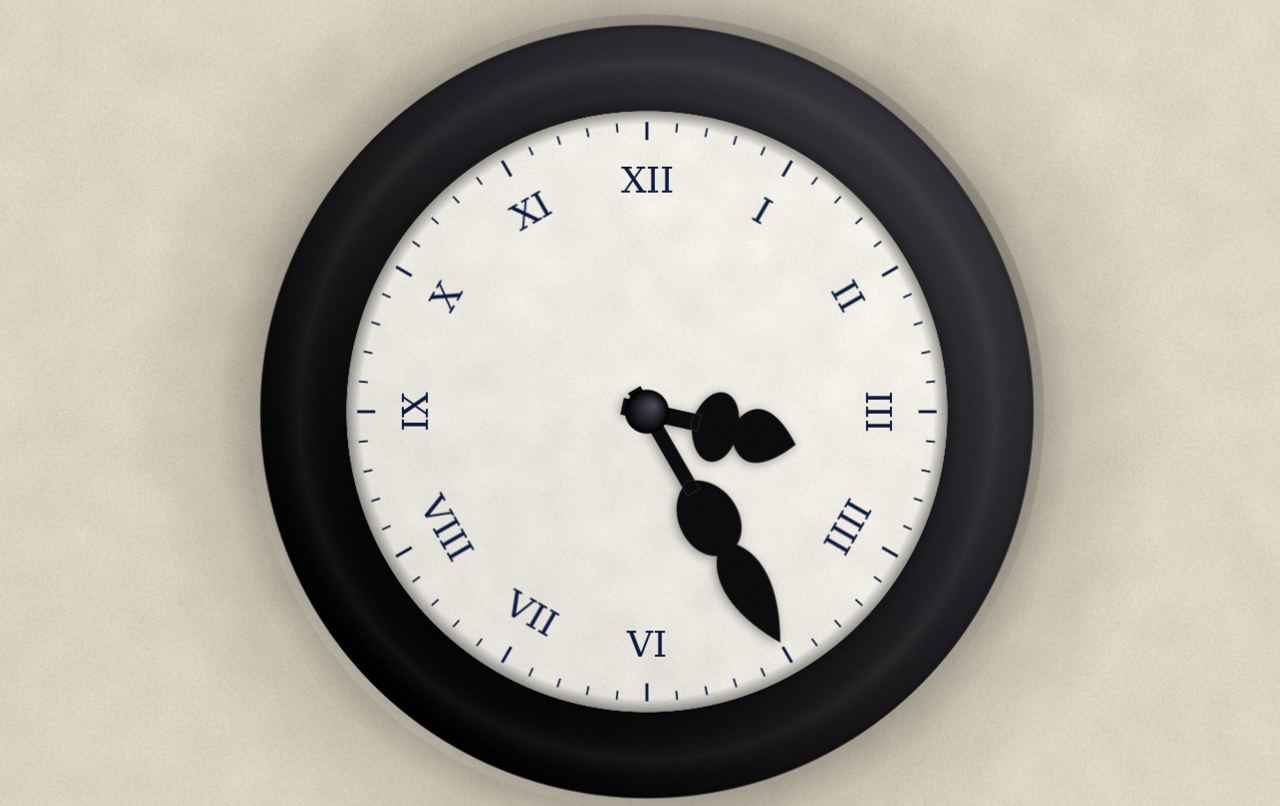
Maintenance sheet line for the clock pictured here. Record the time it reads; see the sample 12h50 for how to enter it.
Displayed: 3h25
